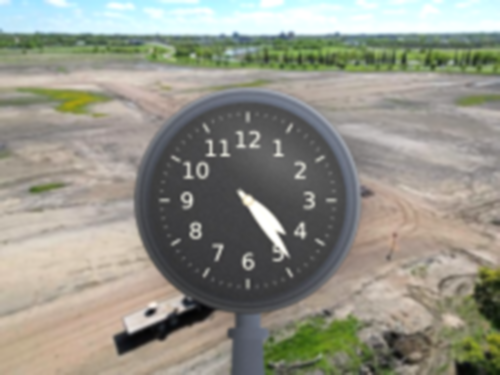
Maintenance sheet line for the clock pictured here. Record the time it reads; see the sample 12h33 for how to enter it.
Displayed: 4h24
